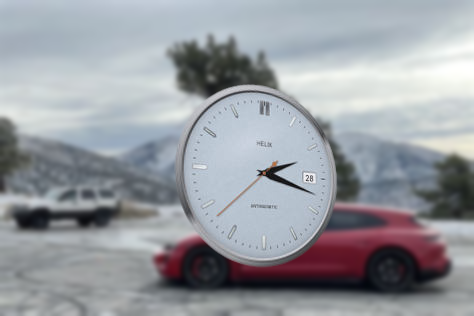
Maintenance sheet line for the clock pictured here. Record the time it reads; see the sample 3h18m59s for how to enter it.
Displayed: 2h17m38s
